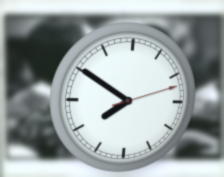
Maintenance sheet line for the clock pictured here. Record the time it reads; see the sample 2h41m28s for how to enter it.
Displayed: 7h50m12s
